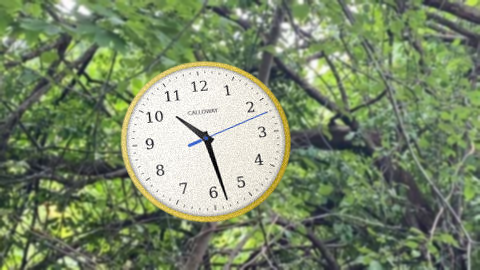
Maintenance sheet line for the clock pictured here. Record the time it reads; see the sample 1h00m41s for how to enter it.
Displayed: 10h28m12s
